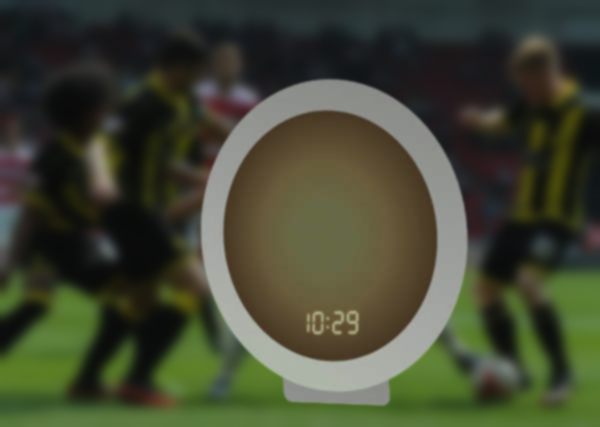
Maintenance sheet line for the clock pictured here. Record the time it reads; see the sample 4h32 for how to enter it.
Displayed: 10h29
